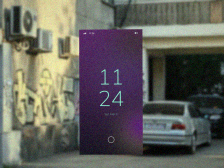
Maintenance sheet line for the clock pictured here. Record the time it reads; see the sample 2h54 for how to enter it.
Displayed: 11h24
